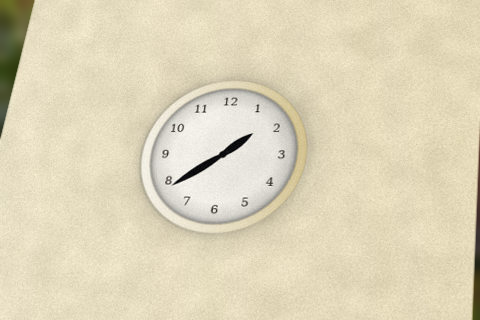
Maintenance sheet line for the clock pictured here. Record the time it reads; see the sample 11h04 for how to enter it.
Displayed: 1h39
